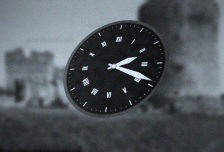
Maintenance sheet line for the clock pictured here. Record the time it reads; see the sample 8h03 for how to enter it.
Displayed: 2h19
